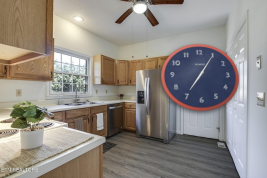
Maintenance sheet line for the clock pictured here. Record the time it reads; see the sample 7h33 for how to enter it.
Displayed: 7h05
